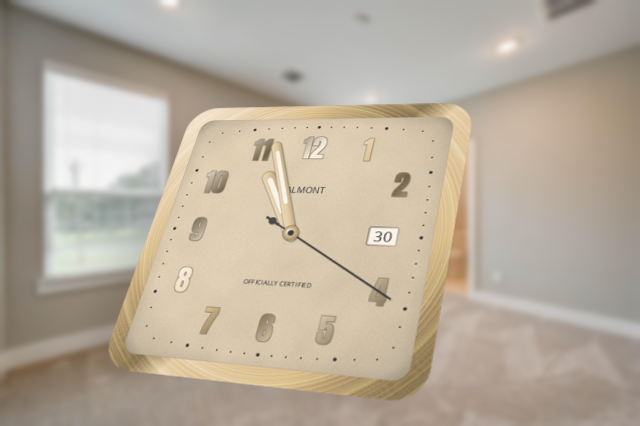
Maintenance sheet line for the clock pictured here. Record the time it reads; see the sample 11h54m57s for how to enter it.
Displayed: 10h56m20s
